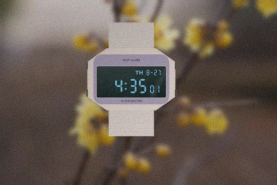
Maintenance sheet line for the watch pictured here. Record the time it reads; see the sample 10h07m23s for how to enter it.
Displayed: 4h35m01s
